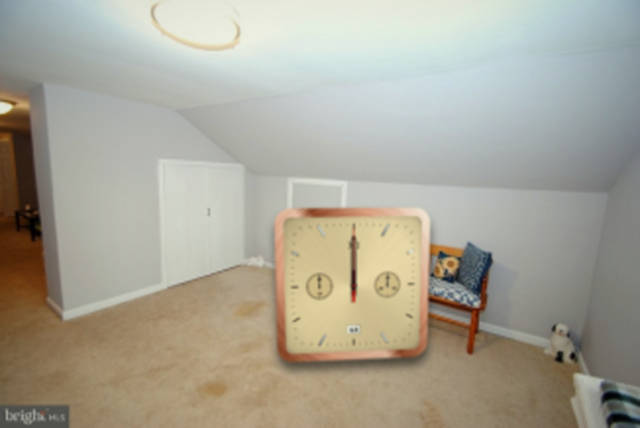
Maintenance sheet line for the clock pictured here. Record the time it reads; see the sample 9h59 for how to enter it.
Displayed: 12h00
